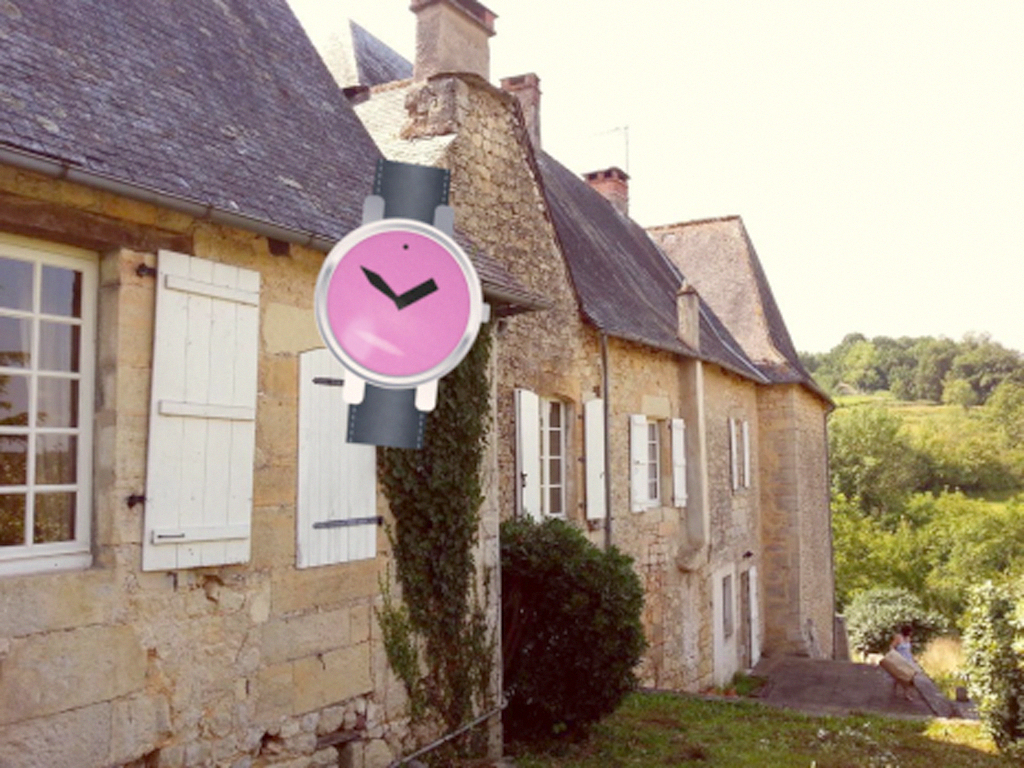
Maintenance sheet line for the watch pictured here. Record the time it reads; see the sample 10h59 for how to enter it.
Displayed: 1h51
